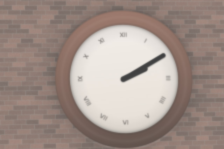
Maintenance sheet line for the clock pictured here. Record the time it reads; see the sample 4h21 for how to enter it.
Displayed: 2h10
